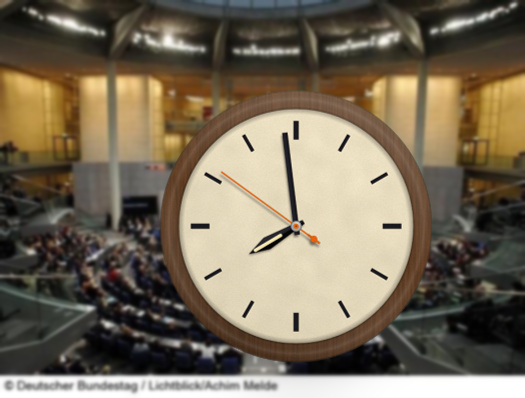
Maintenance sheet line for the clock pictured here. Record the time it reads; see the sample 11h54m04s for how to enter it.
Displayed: 7h58m51s
